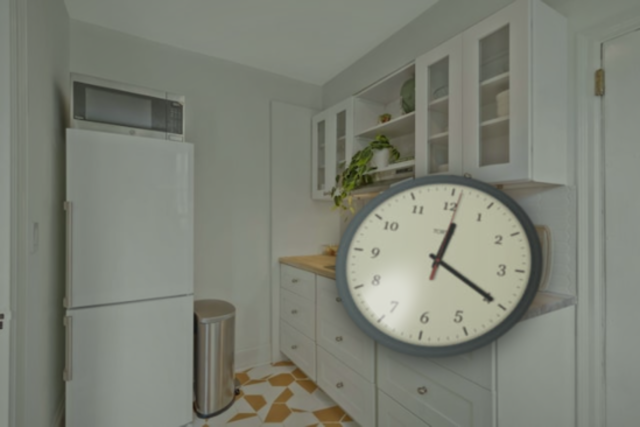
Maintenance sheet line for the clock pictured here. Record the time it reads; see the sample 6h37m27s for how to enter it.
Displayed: 12h20m01s
